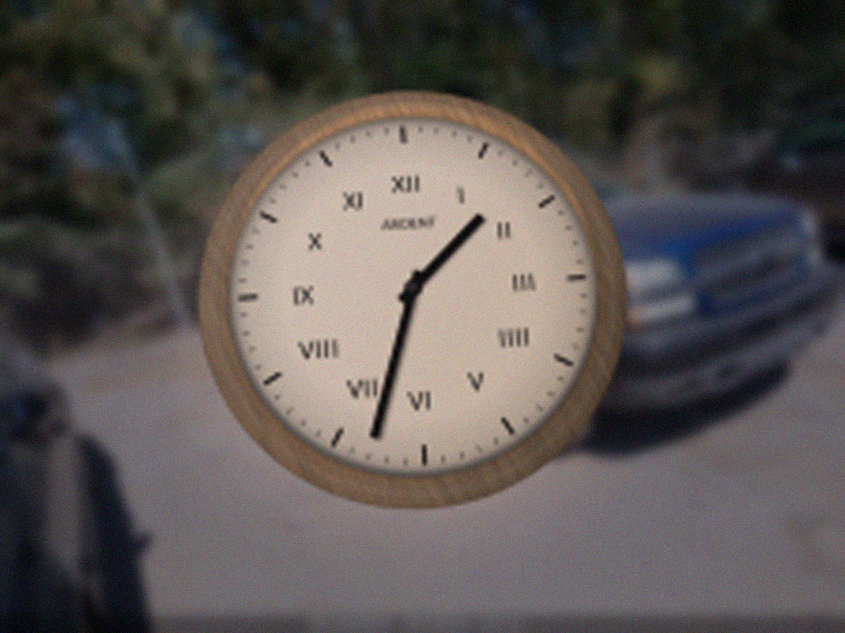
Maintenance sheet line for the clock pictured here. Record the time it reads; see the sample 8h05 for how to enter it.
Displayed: 1h33
